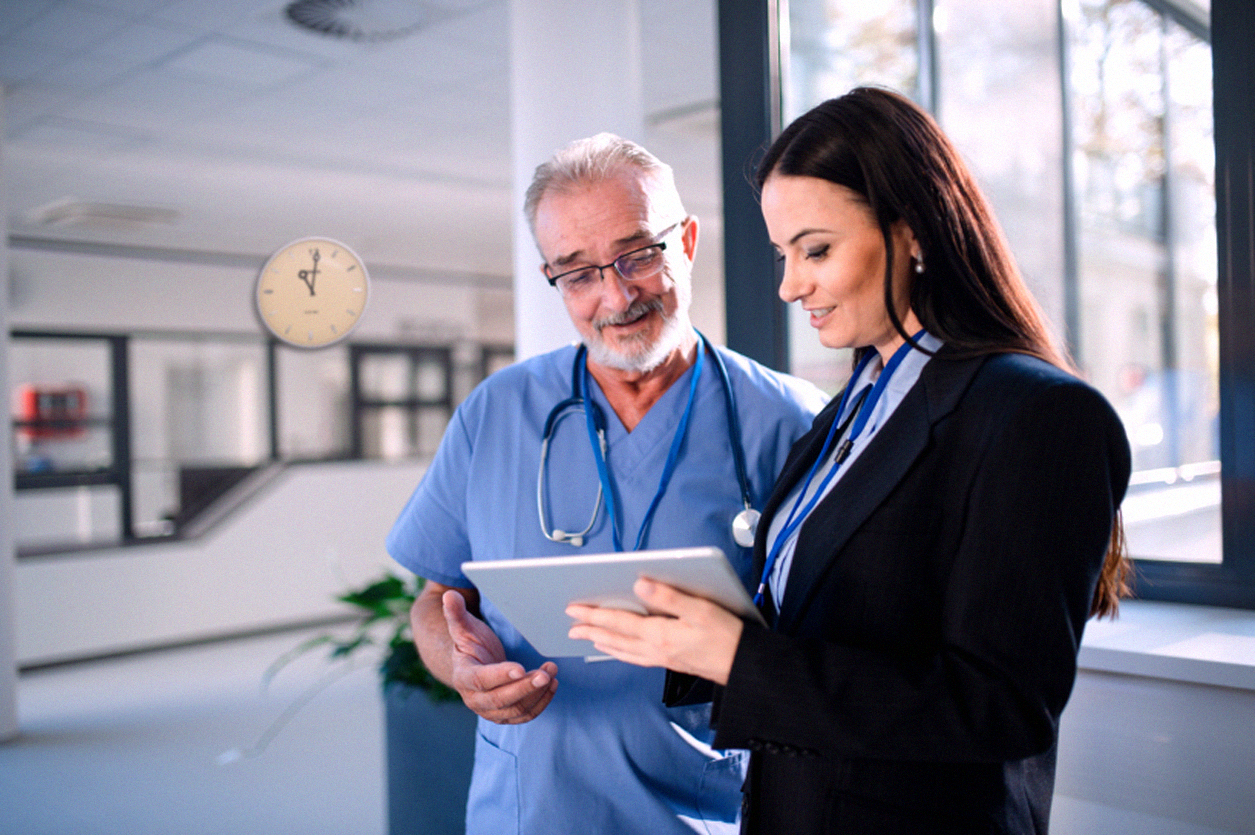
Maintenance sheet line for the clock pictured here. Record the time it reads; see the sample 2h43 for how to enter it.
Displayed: 11h01
